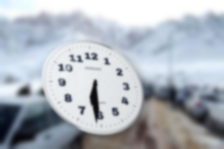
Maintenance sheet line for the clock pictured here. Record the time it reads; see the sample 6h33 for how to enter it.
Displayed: 6h31
